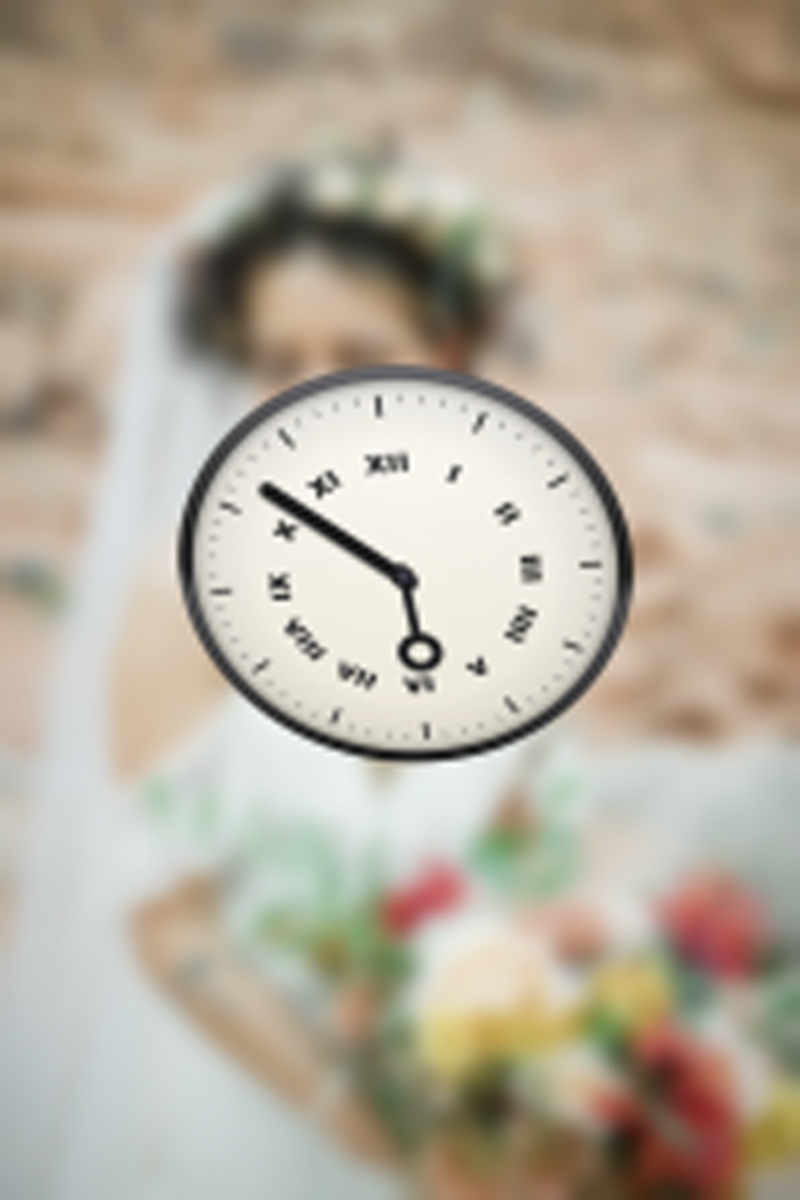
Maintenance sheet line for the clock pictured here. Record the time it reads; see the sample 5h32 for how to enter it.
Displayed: 5h52
